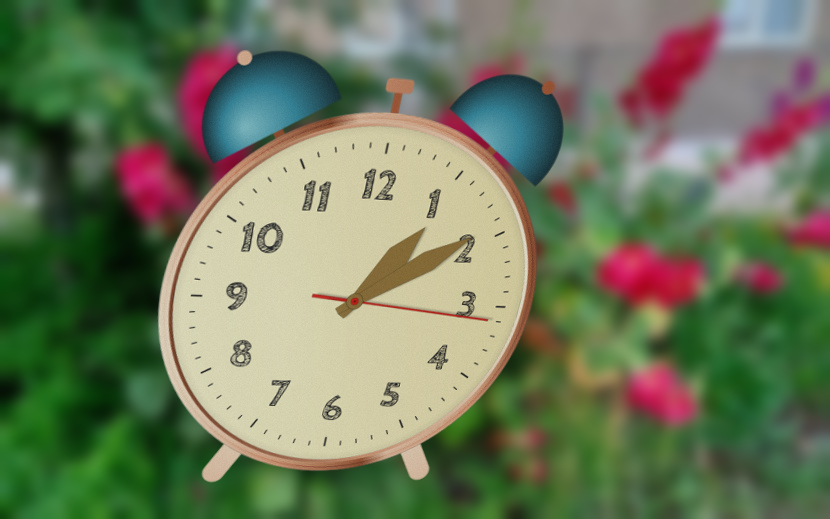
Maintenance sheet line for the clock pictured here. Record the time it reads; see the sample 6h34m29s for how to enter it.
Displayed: 1h09m16s
